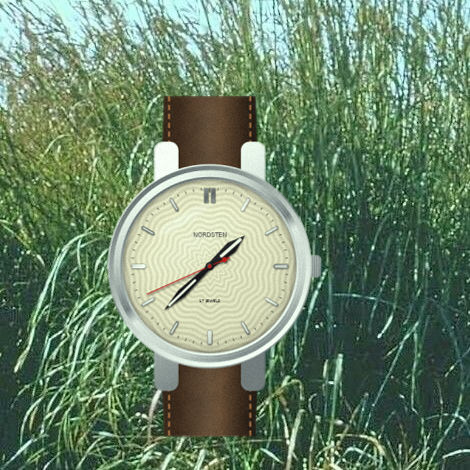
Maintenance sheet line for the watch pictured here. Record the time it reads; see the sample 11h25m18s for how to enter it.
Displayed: 1h37m41s
